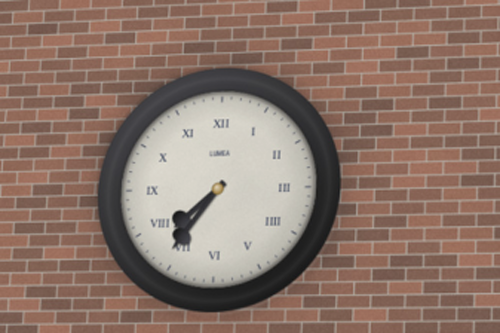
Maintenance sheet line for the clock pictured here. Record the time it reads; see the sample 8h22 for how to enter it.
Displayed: 7h36
